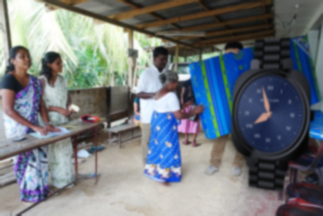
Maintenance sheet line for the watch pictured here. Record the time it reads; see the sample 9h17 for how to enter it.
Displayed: 7h57
